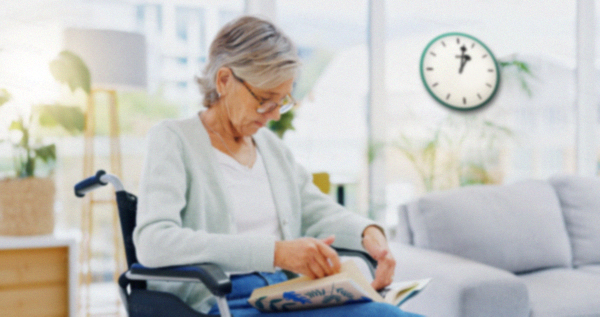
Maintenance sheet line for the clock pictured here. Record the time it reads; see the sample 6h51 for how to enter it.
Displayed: 1h02
